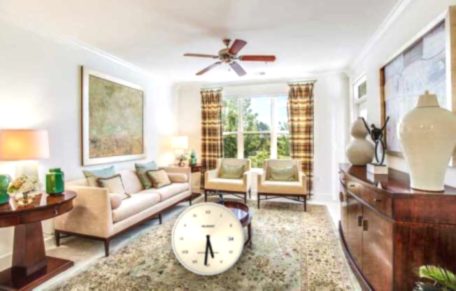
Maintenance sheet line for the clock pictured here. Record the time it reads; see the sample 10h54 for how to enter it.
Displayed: 5h31
